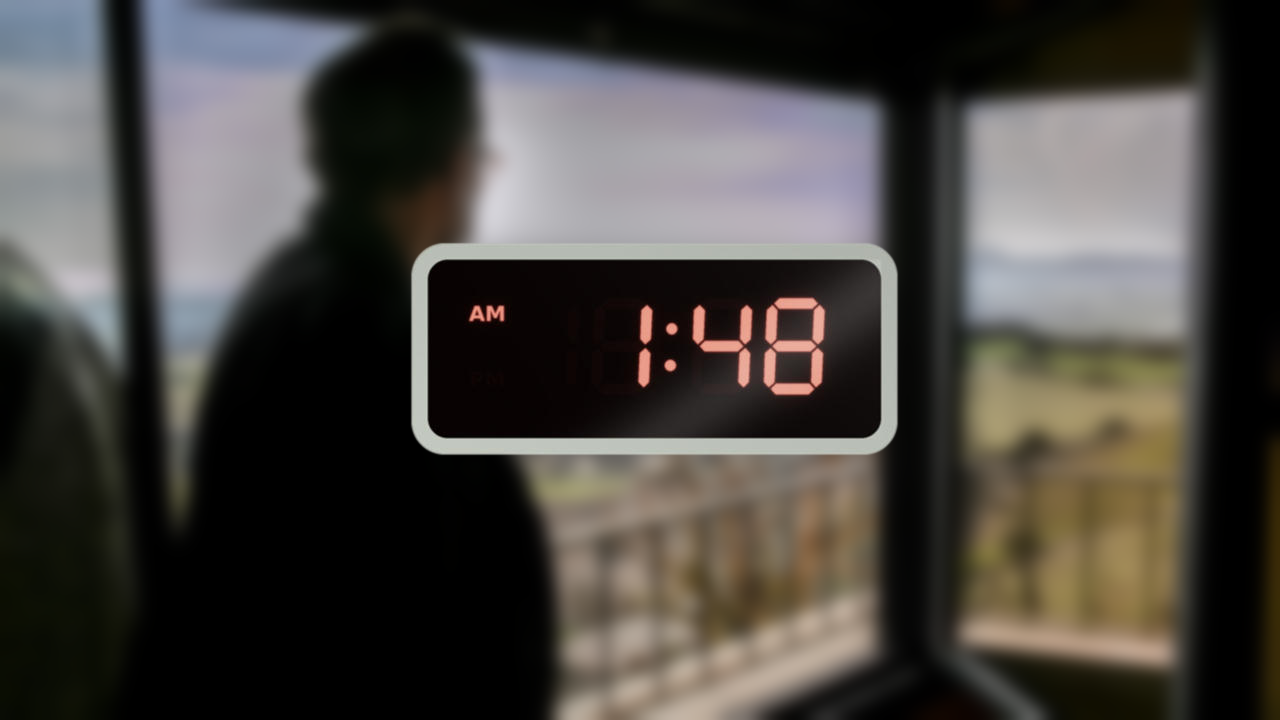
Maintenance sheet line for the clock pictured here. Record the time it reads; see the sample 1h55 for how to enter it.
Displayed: 1h48
